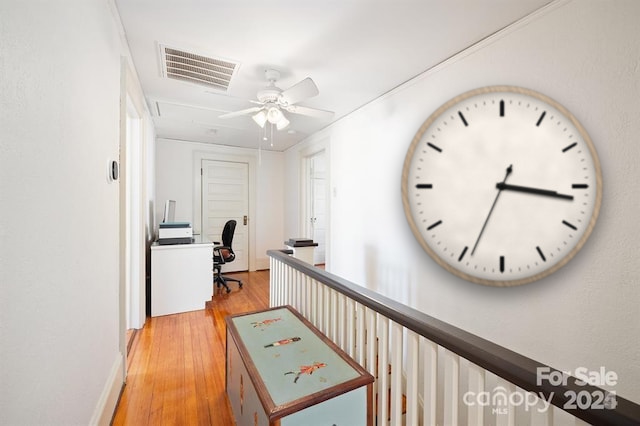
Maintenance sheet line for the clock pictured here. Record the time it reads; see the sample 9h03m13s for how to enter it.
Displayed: 3h16m34s
